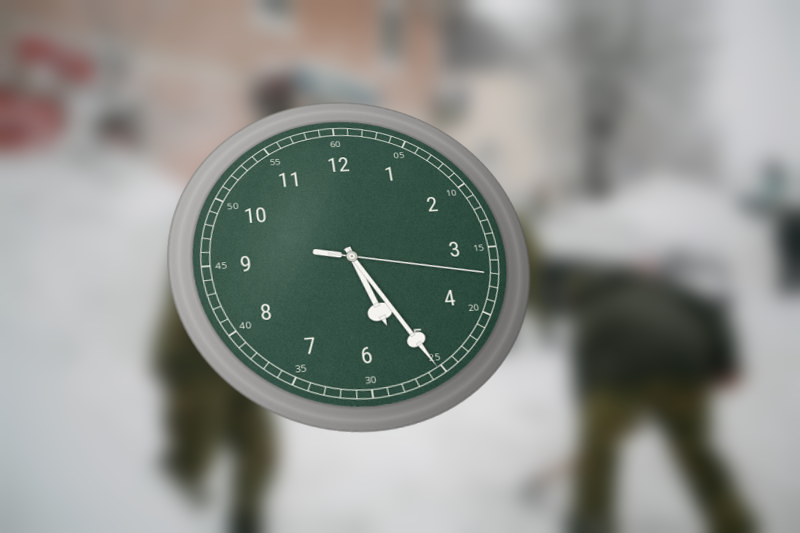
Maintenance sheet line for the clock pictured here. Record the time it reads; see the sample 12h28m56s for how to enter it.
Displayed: 5h25m17s
